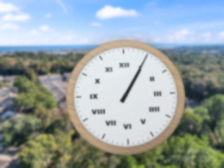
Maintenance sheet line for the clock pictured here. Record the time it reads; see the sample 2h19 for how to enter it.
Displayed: 1h05
